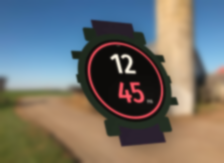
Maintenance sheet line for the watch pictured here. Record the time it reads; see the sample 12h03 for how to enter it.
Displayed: 12h45
